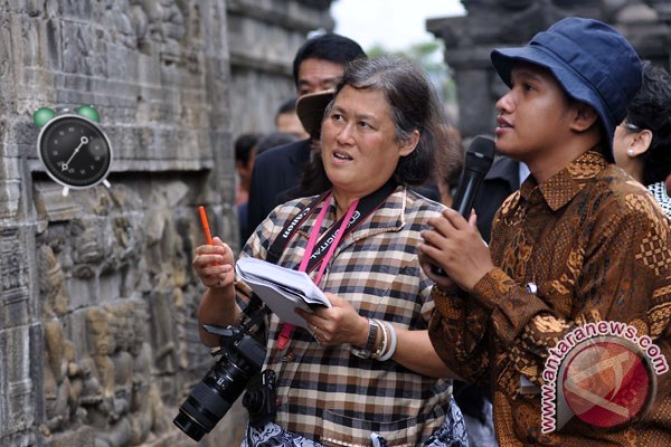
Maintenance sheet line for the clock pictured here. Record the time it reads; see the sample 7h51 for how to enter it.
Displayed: 1h38
